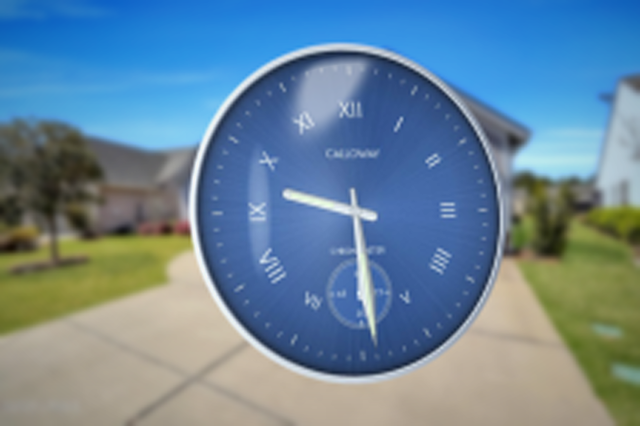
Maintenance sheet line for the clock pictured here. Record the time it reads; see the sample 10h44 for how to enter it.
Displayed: 9h29
